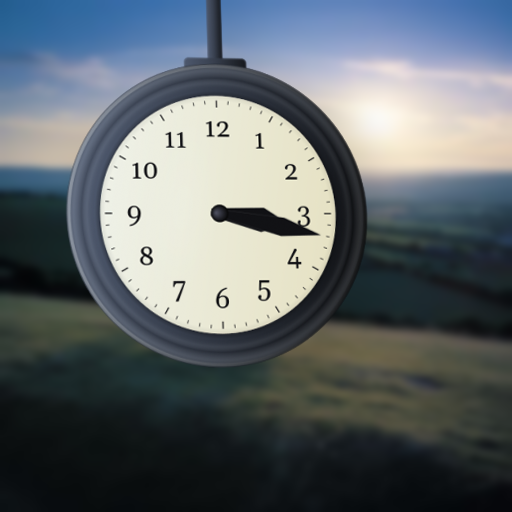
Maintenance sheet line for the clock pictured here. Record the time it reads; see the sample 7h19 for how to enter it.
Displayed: 3h17
